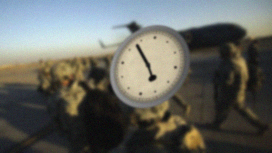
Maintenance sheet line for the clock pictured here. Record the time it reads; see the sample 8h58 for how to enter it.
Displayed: 4h53
